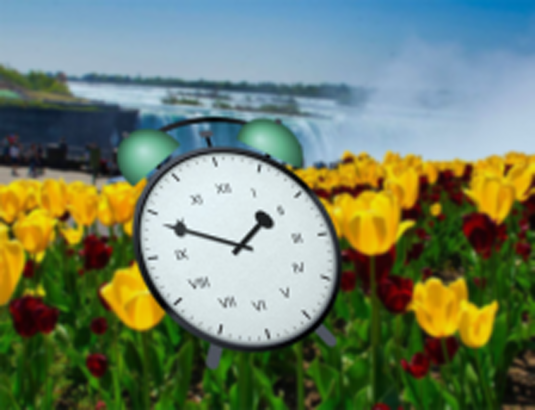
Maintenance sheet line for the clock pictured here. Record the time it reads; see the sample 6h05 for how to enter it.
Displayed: 1h49
